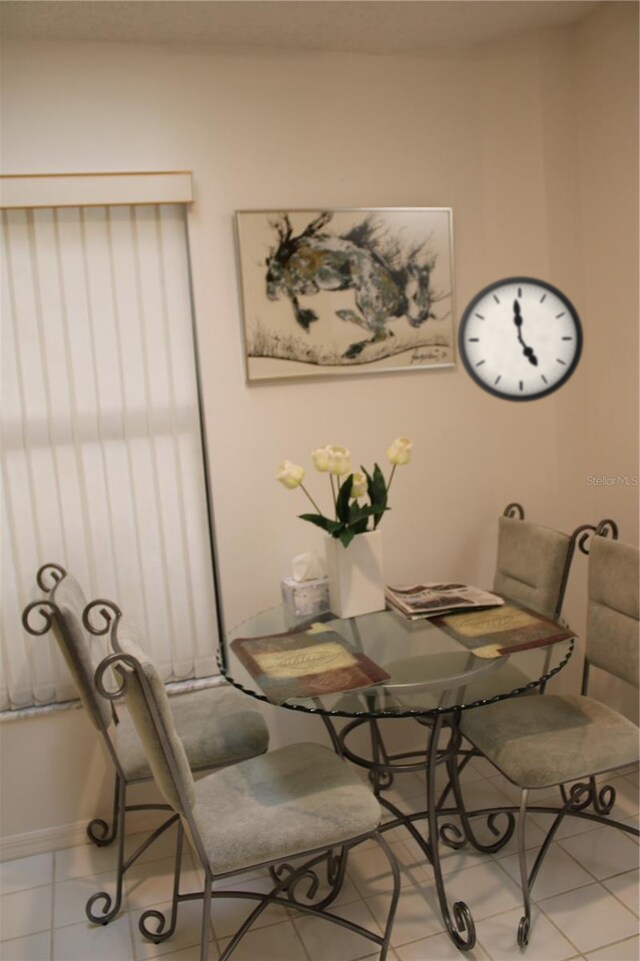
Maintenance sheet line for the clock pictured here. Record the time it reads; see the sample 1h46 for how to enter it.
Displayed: 4h59
